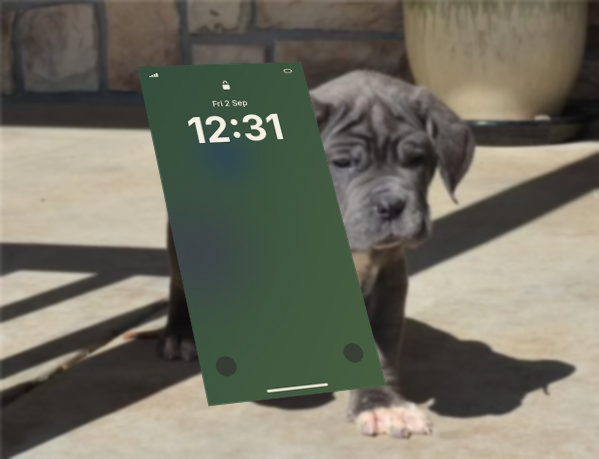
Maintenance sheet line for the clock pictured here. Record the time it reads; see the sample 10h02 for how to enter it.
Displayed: 12h31
